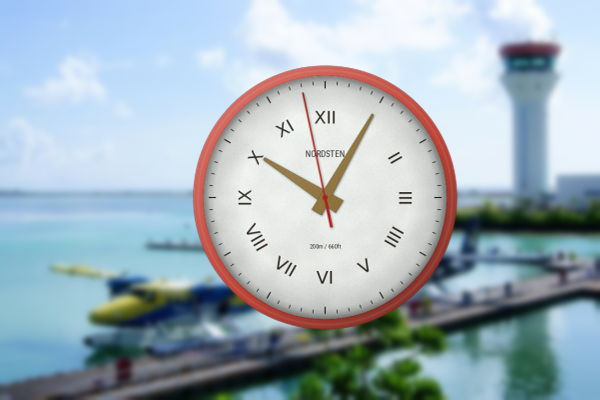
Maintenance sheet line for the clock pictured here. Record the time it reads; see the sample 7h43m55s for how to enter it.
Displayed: 10h04m58s
